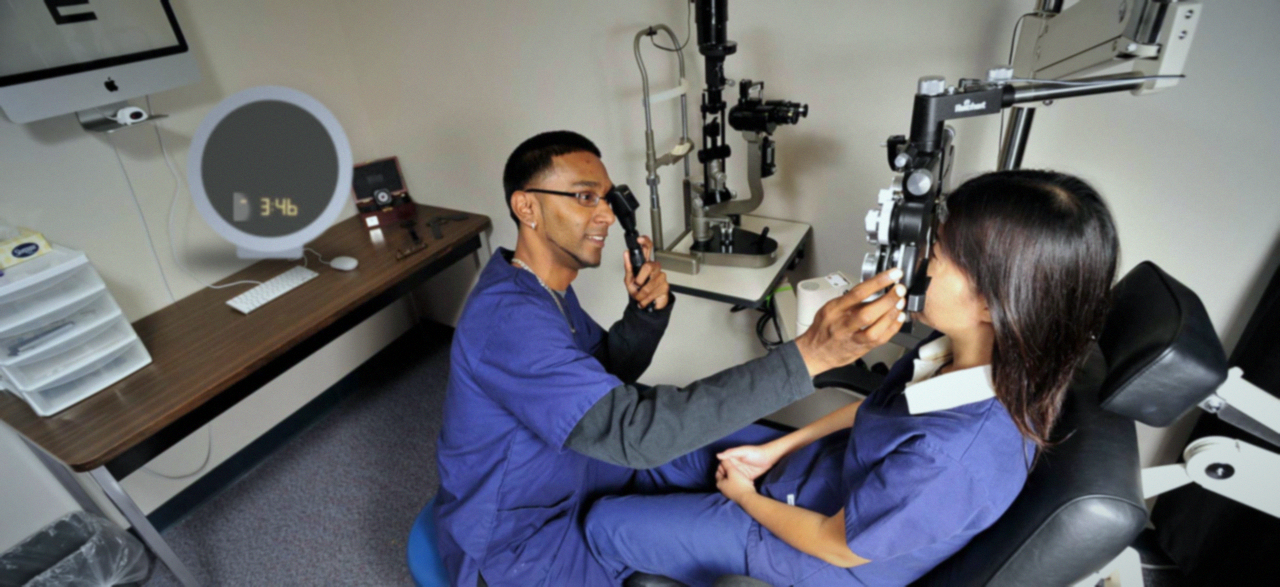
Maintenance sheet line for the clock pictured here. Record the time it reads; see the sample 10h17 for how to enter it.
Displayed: 3h46
